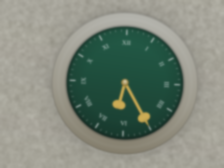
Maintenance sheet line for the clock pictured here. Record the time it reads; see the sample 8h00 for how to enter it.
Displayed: 6h25
